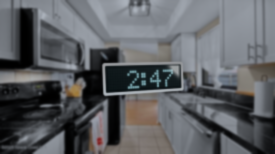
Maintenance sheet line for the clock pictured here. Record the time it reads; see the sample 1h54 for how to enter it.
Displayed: 2h47
